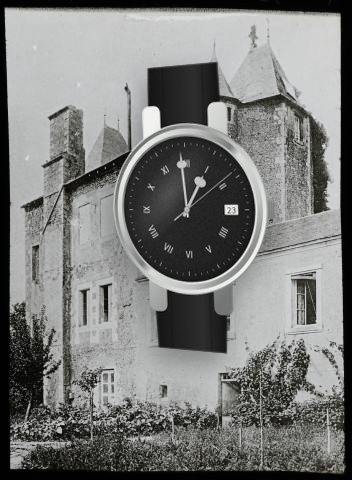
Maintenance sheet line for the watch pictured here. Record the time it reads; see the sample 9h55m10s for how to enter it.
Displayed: 12h59m09s
